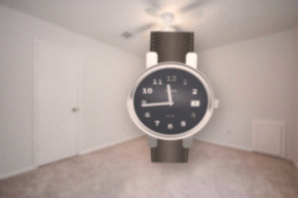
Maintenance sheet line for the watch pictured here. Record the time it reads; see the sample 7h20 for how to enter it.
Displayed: 11h44
